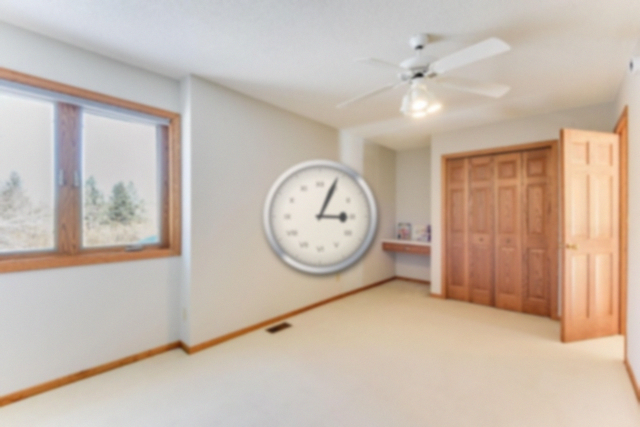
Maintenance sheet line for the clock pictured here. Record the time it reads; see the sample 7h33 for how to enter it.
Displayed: 3h04
